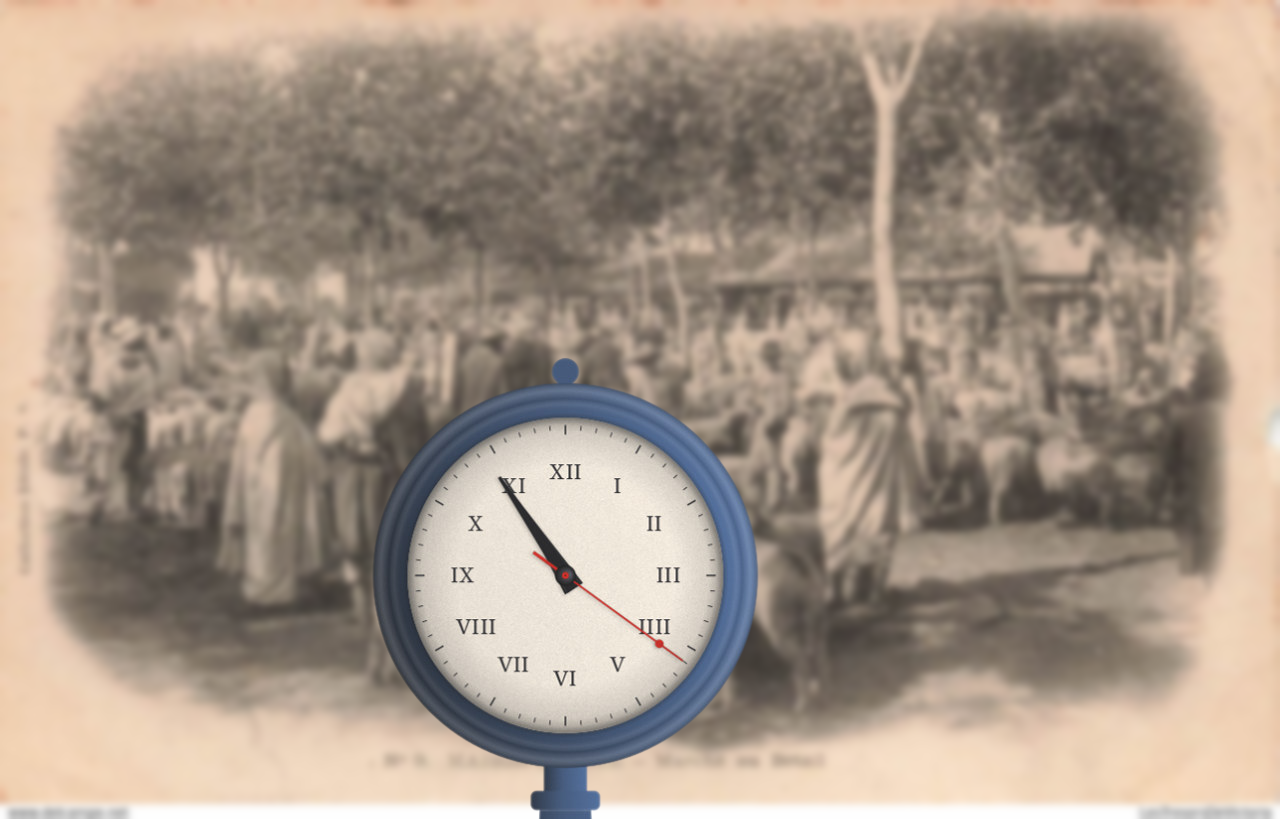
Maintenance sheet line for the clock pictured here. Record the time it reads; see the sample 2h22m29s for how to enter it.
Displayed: 10h54m21s
